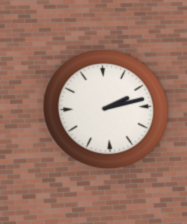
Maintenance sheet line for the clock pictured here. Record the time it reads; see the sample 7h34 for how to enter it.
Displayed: 2h13
